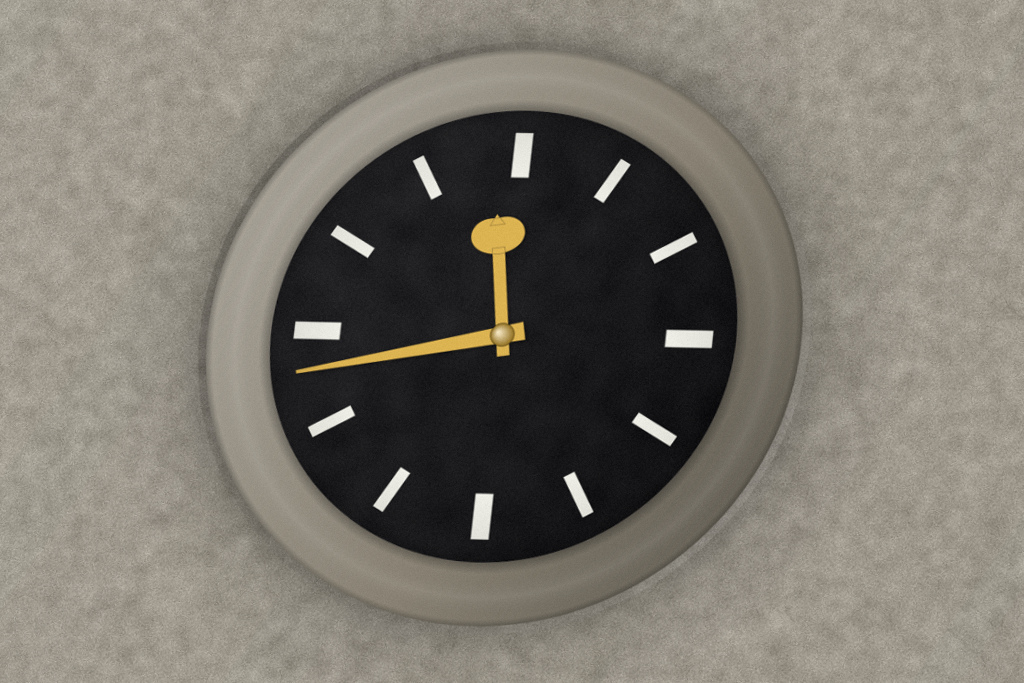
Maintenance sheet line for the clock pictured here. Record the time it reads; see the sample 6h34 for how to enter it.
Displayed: 11h43
